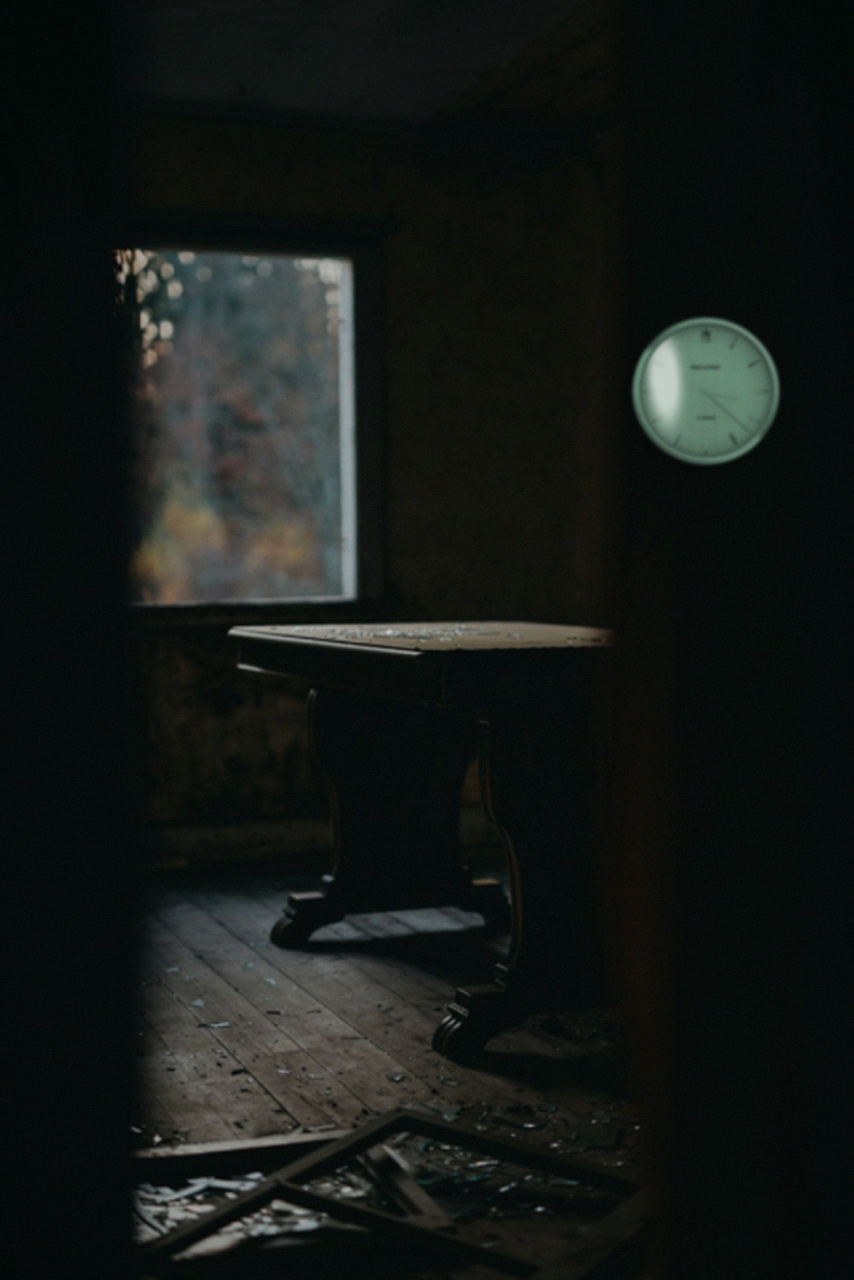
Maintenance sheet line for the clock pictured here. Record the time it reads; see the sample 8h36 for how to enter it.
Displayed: 3h22
